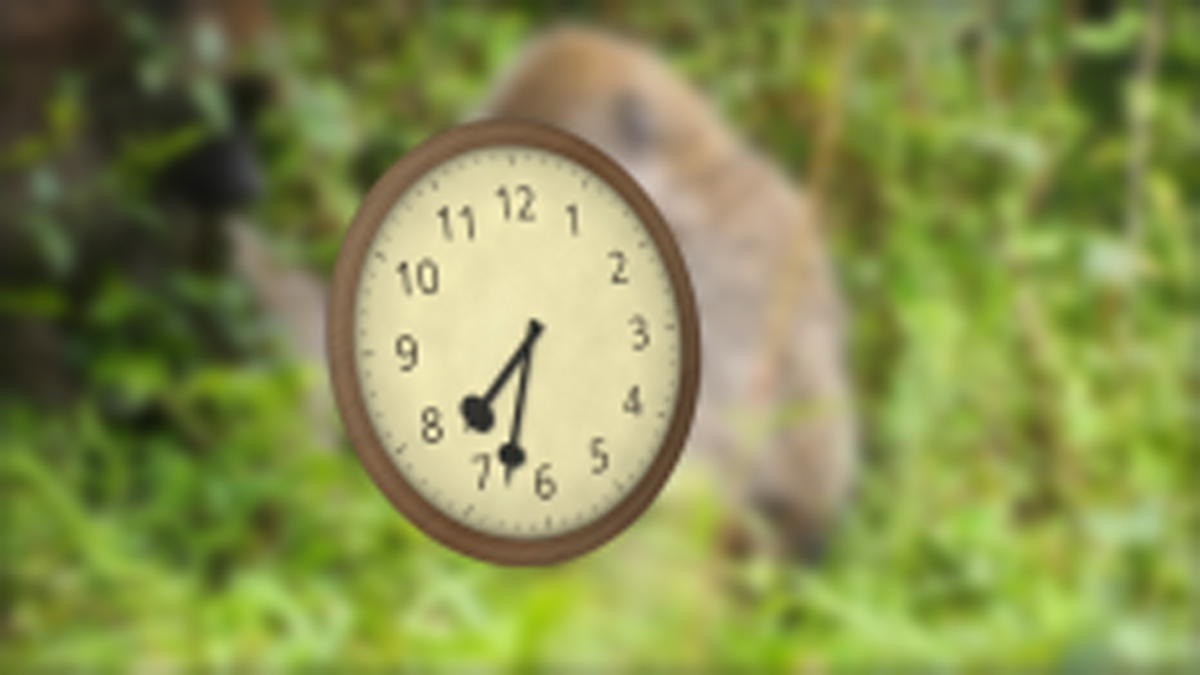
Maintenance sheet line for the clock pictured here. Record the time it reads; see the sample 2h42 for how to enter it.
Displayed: 7h33
